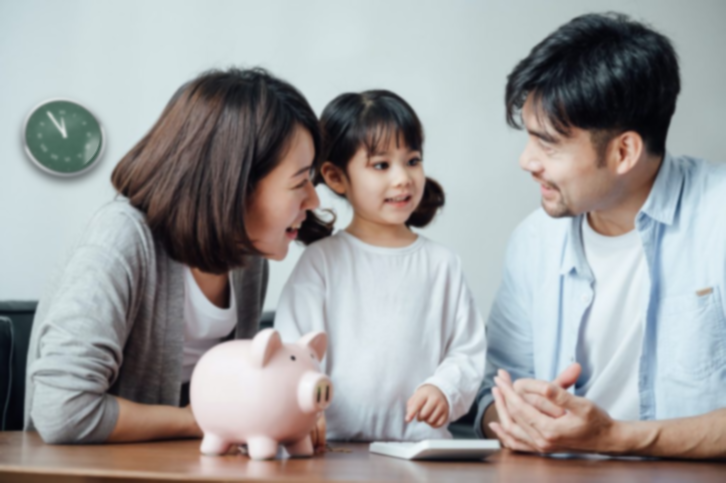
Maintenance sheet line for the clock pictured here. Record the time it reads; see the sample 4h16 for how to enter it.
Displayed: 11h55
